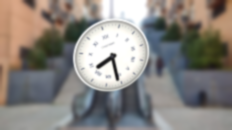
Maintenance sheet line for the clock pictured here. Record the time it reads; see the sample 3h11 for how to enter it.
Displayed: 8h31
